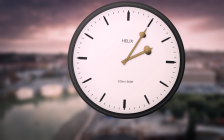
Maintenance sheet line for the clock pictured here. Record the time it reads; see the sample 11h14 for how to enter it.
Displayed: 2h05
